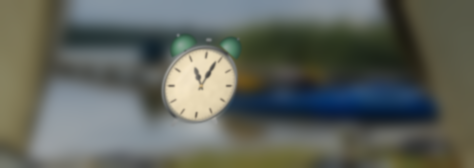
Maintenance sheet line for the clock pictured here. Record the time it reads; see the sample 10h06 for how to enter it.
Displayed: 11h04
